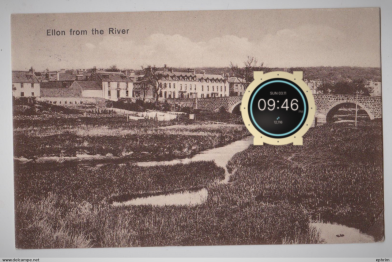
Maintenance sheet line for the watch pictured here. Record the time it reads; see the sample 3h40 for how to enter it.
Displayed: 9h46
